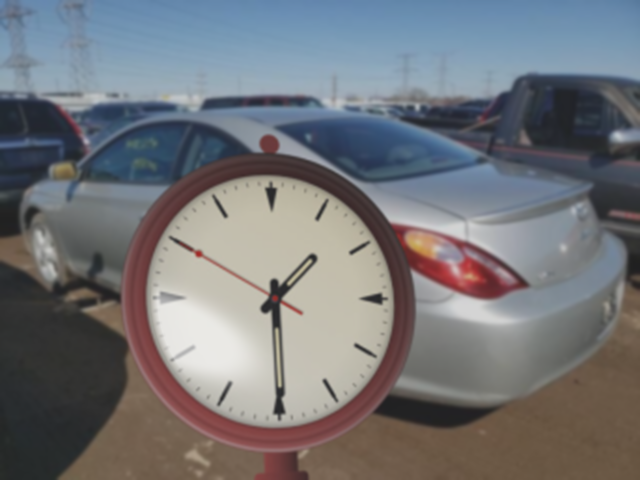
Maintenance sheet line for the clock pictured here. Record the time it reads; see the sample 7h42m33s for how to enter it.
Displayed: 1h29m50s
